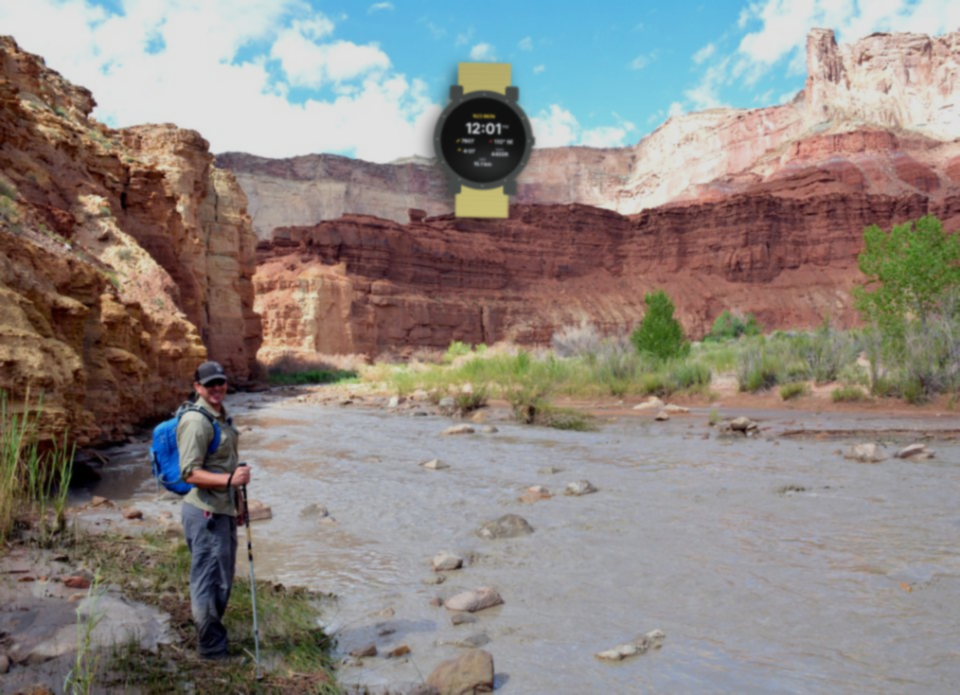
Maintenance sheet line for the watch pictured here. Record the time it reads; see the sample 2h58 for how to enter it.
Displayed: 12h01
